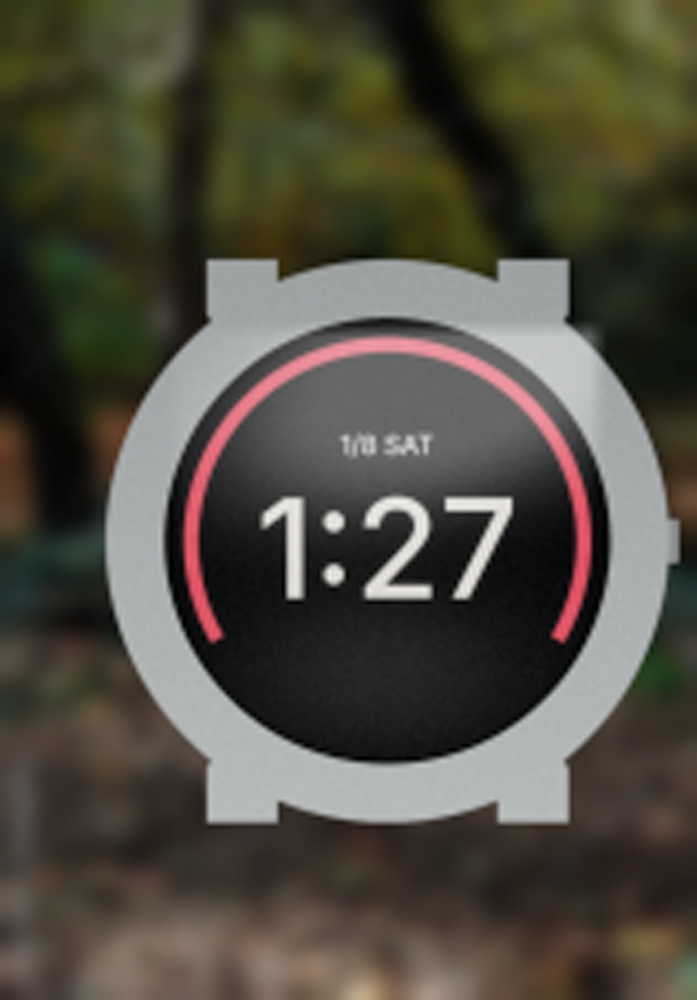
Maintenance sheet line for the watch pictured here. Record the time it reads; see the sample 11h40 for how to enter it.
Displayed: 1h27
